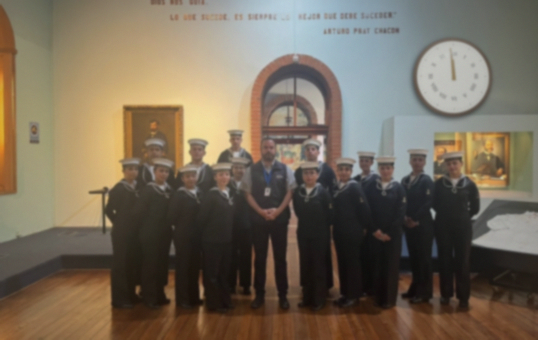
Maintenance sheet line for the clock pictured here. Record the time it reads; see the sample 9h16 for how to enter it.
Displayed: 11h59
